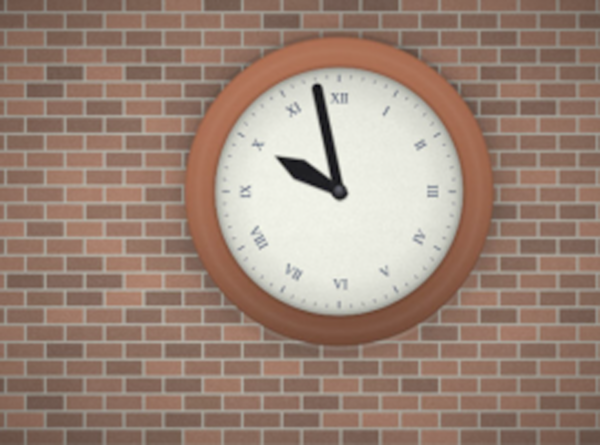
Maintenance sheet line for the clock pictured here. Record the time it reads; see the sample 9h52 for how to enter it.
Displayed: 9h58
